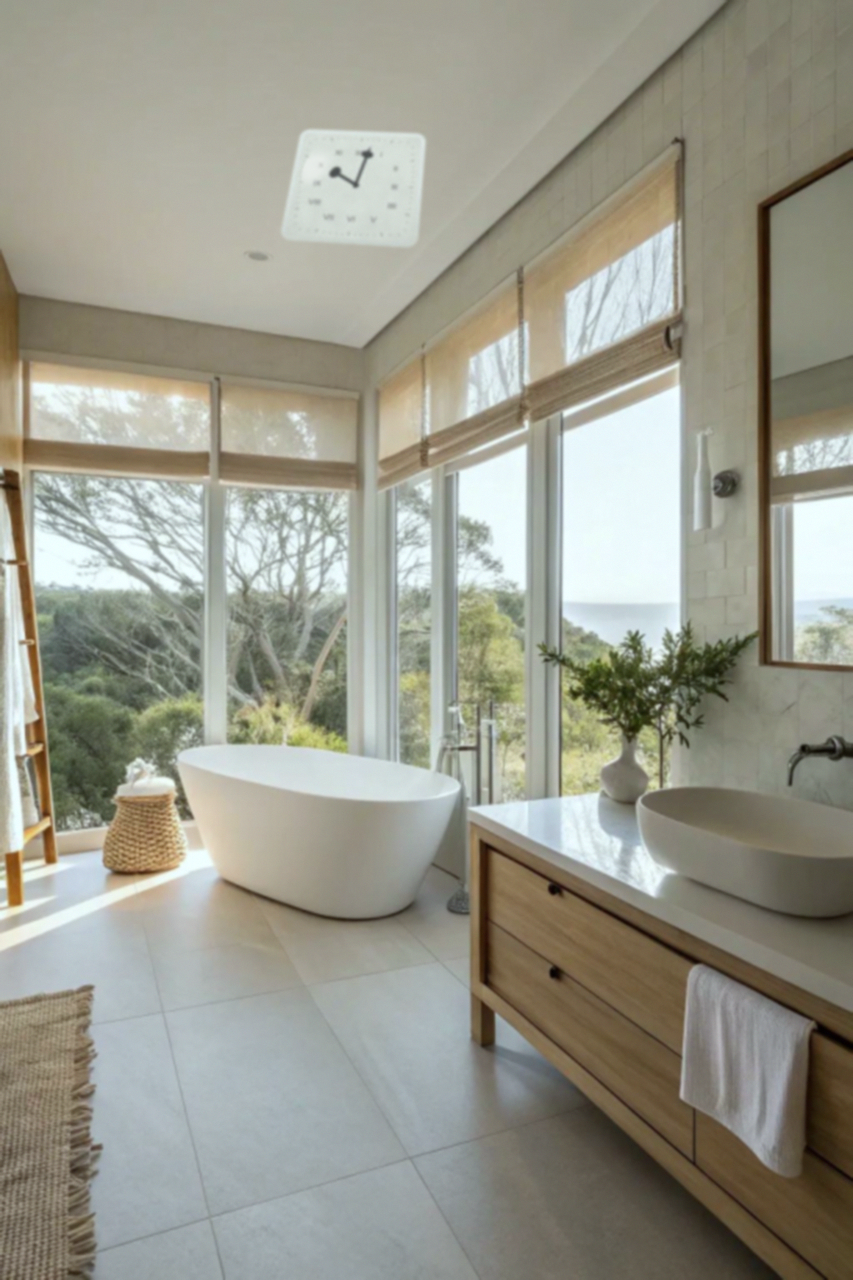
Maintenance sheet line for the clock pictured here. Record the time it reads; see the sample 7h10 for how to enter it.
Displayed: 10h02
